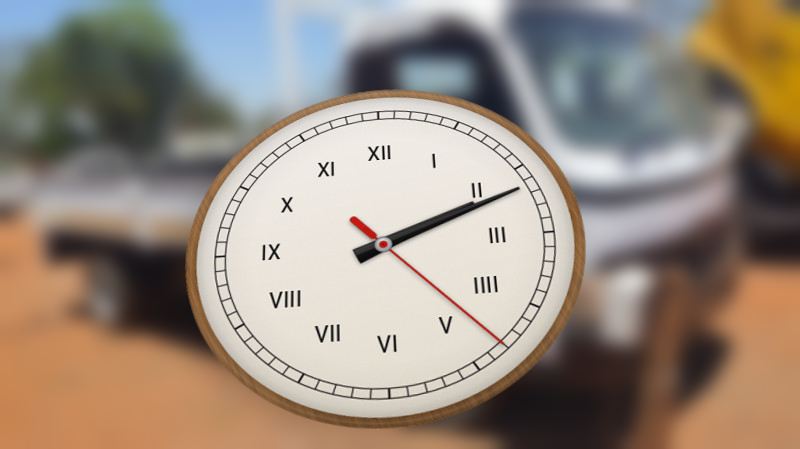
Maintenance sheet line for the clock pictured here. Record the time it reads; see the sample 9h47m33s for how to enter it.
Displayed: 2h11m23s
